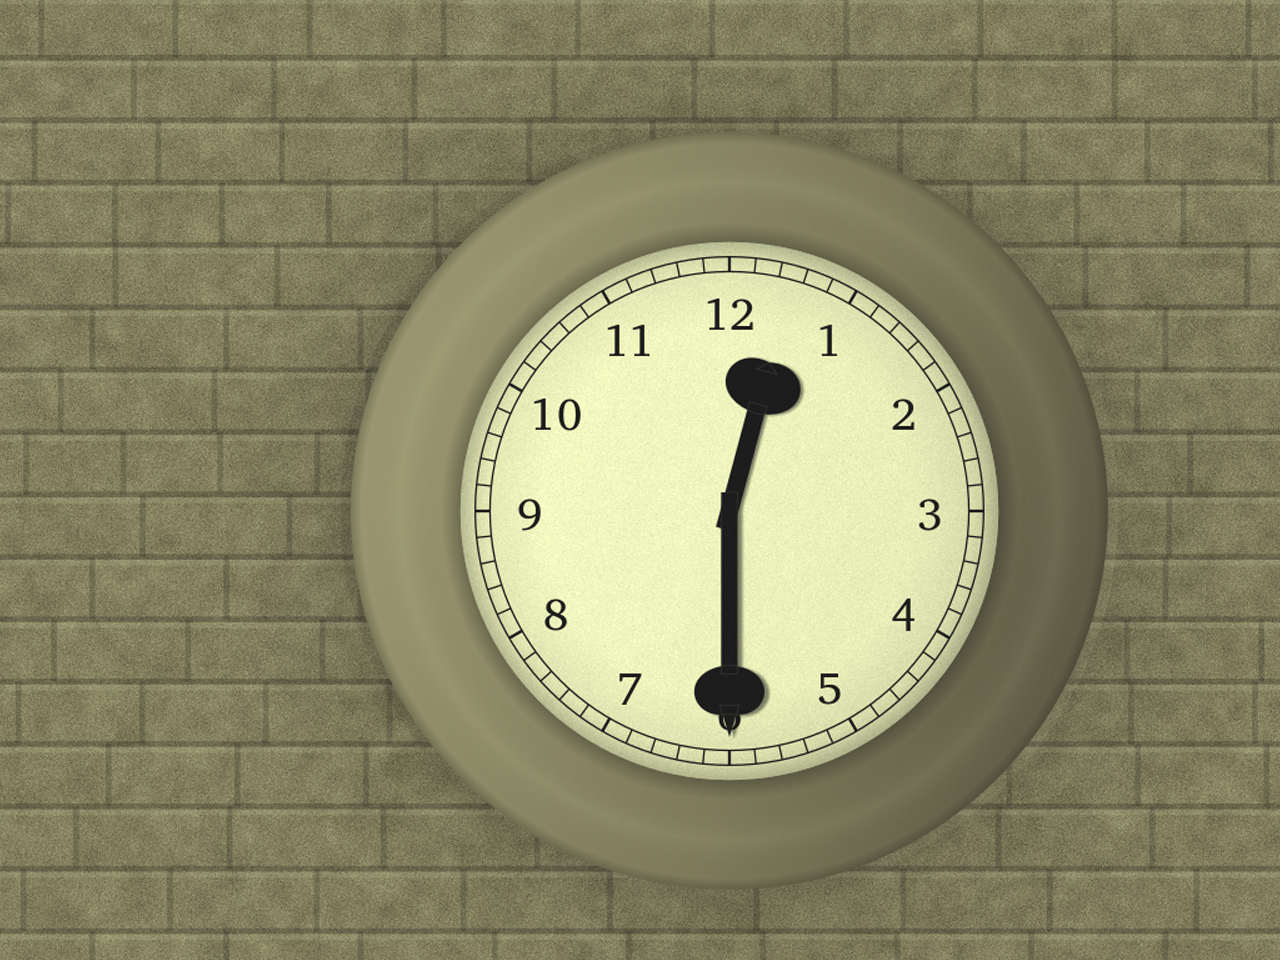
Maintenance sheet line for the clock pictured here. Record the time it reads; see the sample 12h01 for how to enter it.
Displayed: 12h30
